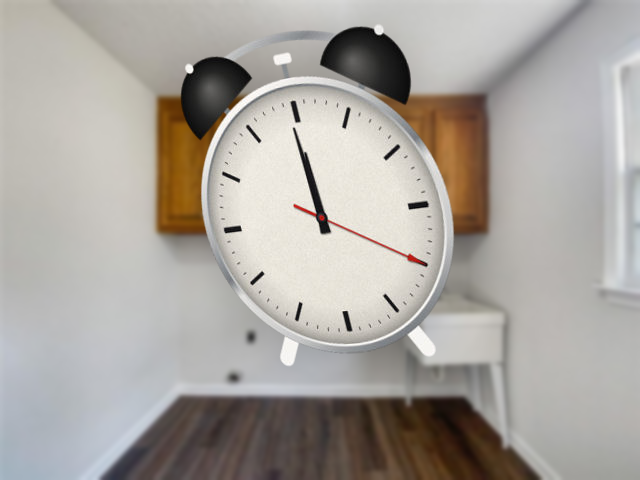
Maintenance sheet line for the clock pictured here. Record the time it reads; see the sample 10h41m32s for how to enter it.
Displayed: 11h59m20s
